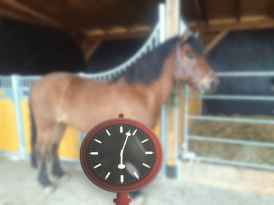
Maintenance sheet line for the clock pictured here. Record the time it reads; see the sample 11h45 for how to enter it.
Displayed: 6h03
